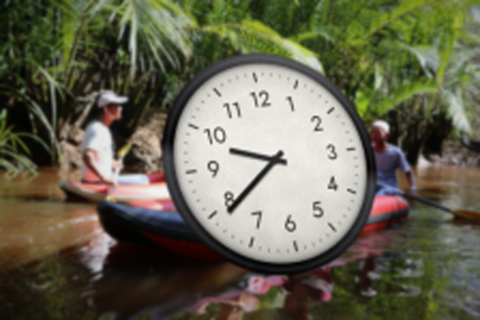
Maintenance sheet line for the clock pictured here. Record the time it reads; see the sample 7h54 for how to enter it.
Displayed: 9h39
